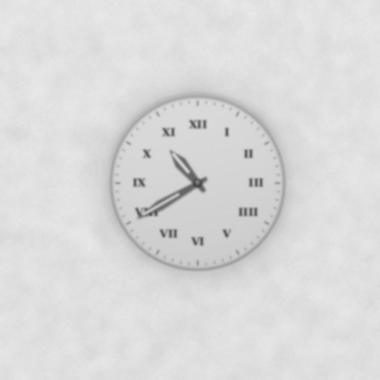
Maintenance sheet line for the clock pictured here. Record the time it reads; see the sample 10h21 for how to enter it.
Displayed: 10h40
